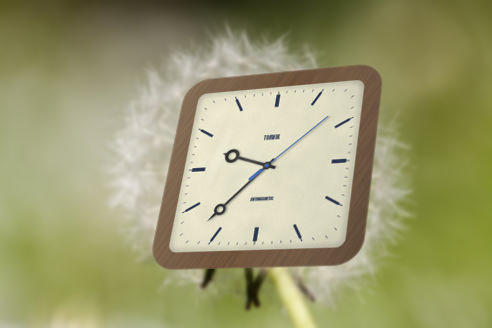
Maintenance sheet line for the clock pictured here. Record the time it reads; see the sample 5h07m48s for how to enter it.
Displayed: 9h37m08s
